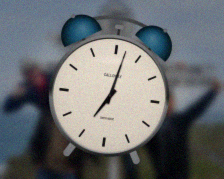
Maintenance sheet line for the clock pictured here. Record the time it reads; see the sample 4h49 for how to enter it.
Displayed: 7h02
